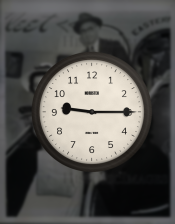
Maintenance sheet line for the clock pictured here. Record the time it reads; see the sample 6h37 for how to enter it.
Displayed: 9h15
